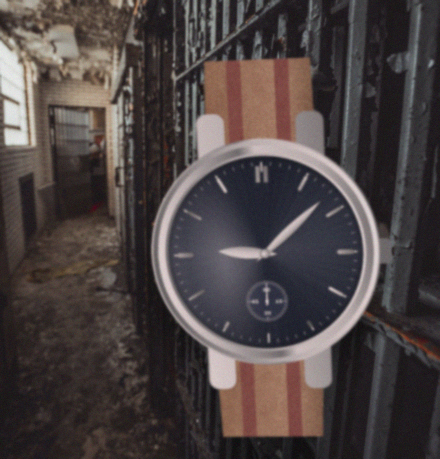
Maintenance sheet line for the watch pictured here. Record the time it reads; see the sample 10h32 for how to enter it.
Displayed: 9h08
